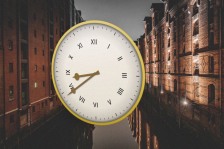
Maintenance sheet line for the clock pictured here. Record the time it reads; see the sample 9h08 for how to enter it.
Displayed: 8h39
